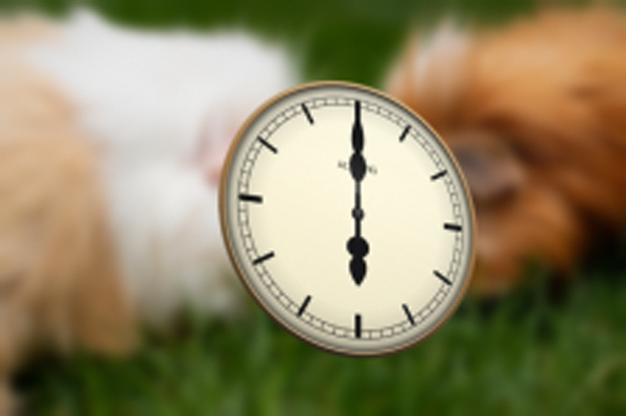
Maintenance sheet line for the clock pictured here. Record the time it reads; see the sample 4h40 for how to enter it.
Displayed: 6h00
